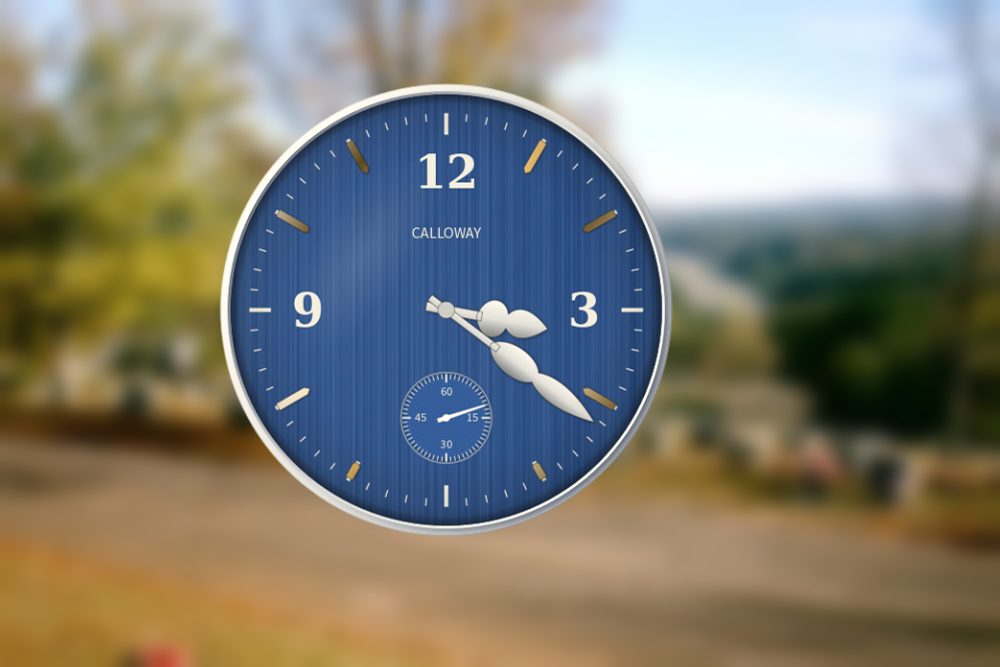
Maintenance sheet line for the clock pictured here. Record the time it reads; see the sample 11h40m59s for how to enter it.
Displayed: 3h21m12s
